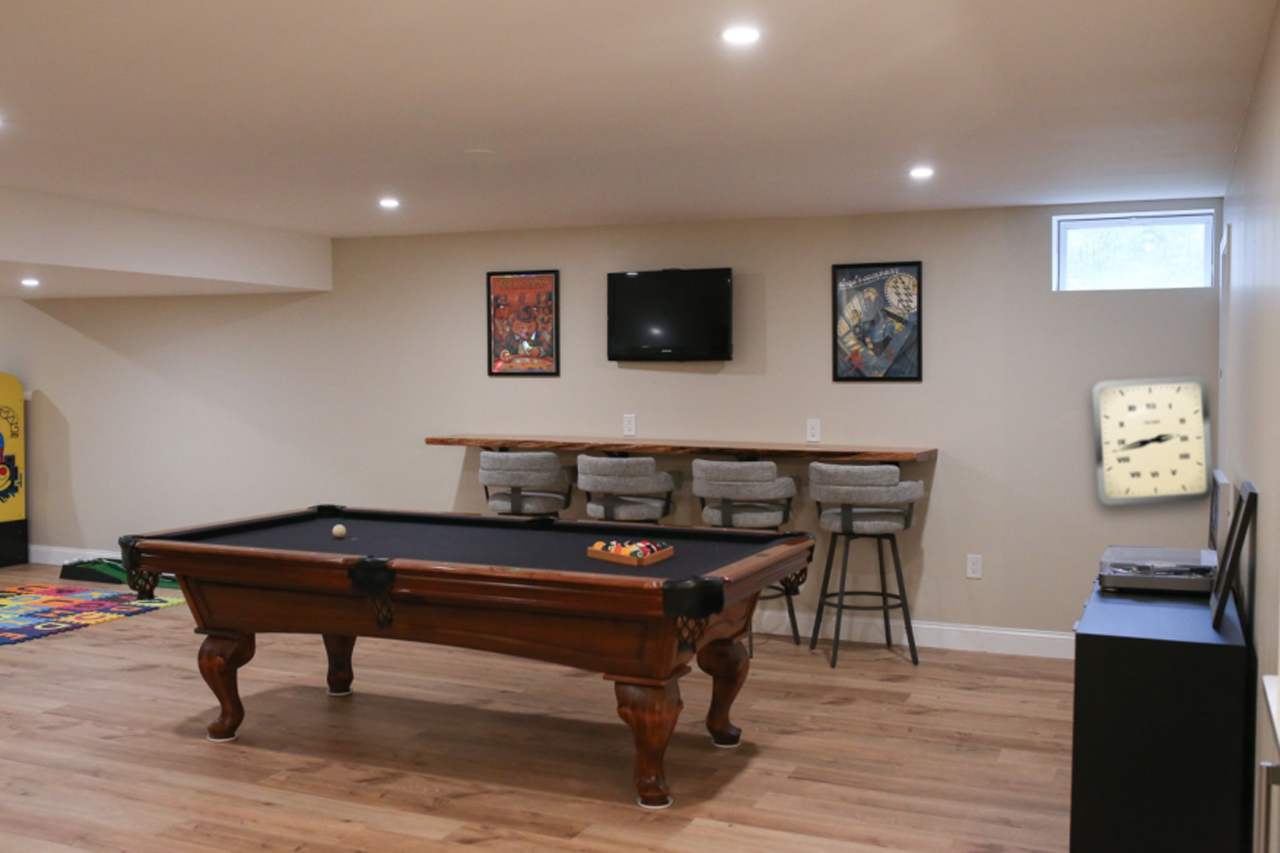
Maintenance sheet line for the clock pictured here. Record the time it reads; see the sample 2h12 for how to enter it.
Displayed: 2h43
